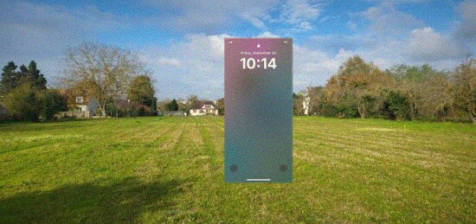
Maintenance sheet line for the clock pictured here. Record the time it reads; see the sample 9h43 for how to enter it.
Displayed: 10h14
